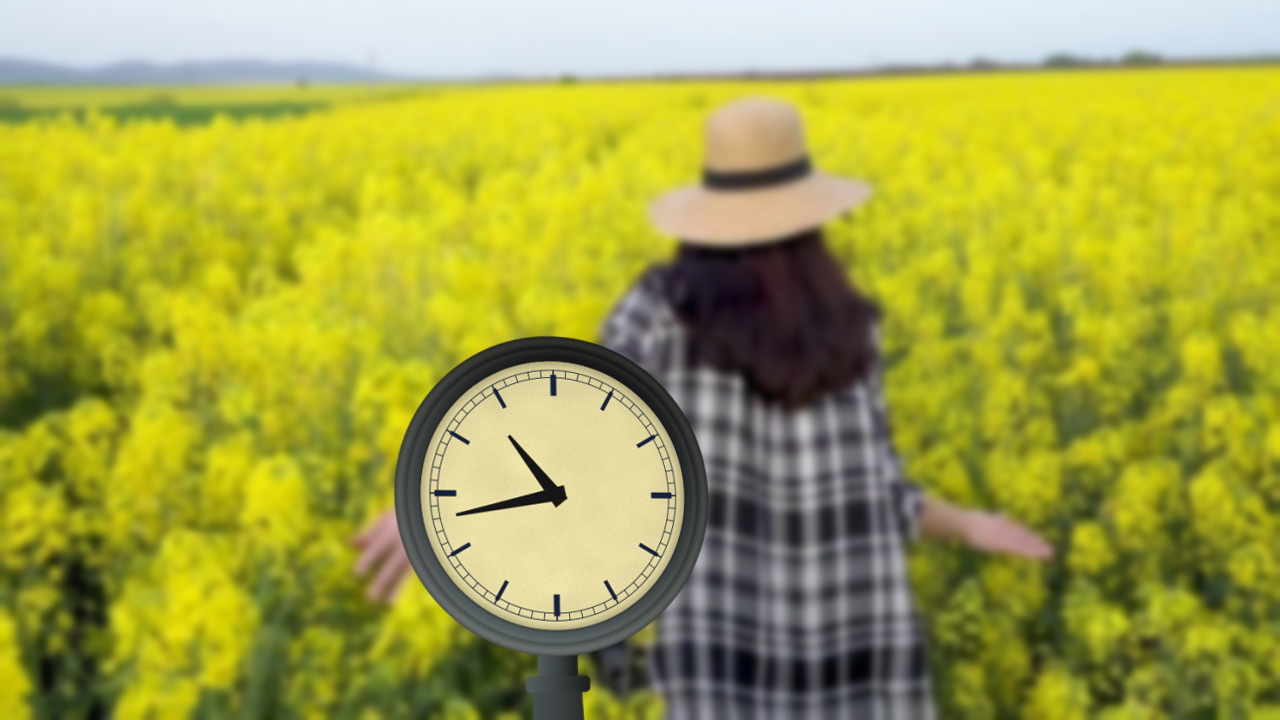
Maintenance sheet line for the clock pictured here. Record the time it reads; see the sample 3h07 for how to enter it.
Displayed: 10h43
